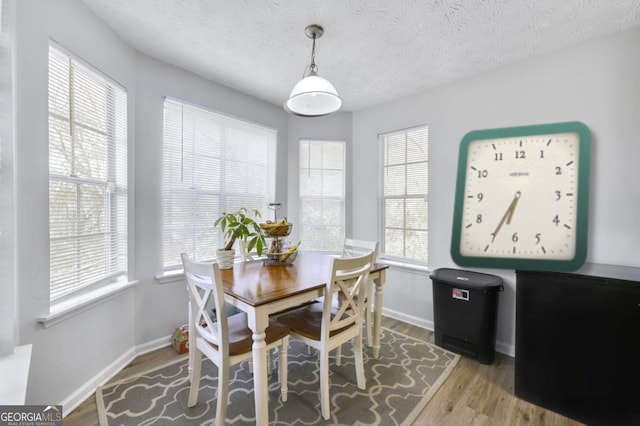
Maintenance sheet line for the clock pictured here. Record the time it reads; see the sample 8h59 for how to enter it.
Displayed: 6h35
